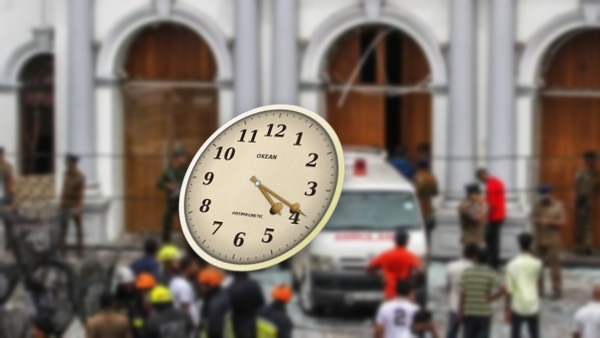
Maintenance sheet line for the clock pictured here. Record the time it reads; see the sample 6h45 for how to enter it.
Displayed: 4h19
